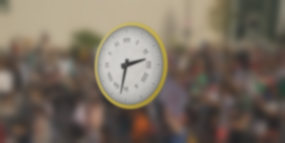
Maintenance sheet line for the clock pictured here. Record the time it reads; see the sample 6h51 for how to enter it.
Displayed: 2h32
